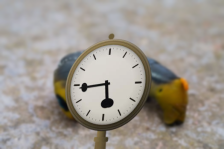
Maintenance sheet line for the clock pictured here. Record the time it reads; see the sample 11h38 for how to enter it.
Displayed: 5h44
